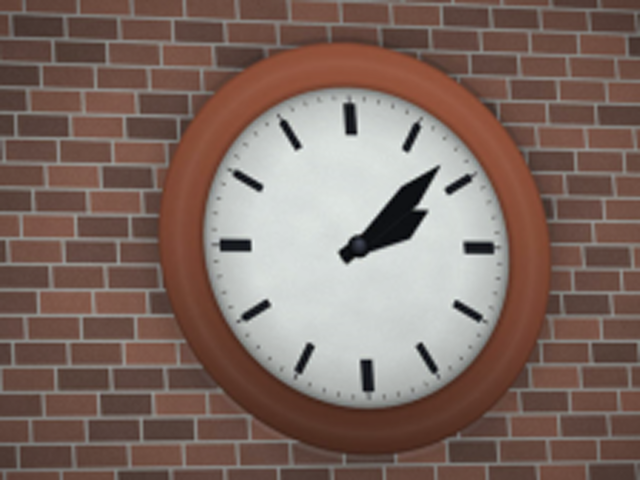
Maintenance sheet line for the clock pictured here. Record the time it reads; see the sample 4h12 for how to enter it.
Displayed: 2h08
